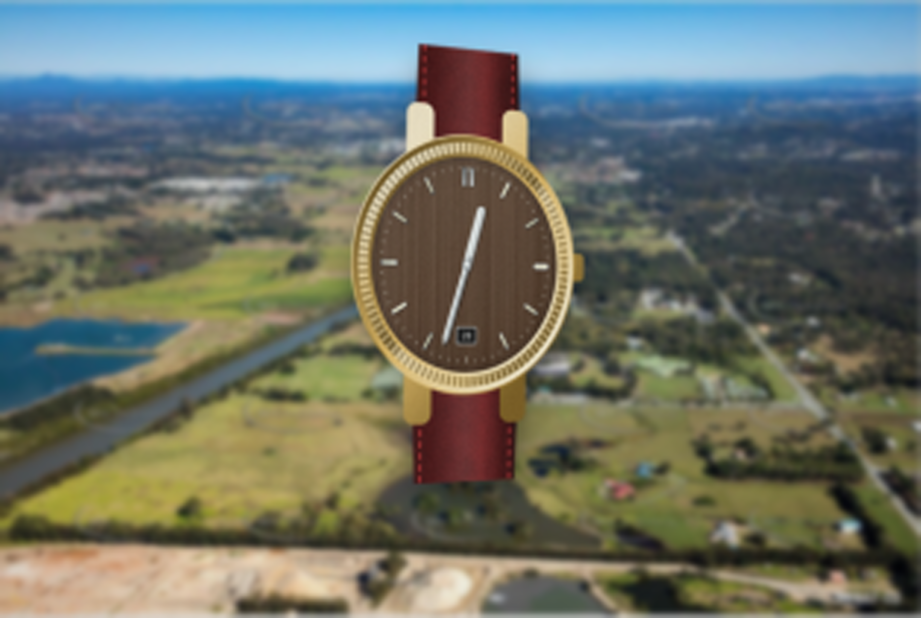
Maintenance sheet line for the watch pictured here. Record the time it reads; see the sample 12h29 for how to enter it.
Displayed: 12h33
